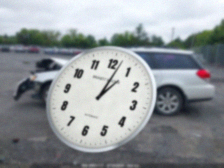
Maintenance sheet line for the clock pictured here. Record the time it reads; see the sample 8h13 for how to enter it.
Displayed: 1h02
